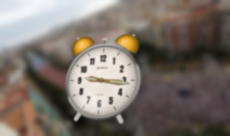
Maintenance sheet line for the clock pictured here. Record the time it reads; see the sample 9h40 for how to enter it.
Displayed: 9h16
